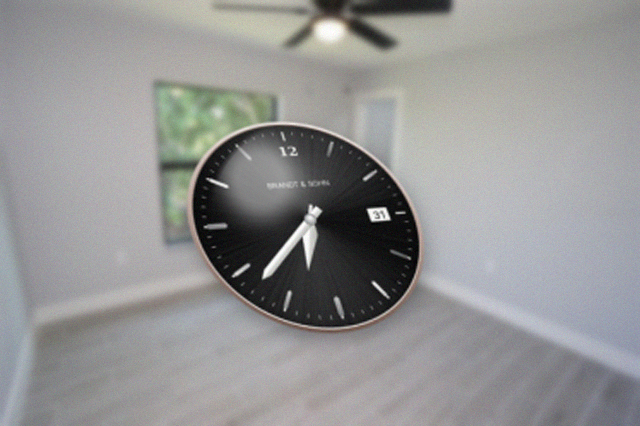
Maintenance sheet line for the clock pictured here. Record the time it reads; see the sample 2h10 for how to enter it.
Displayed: 6h38
